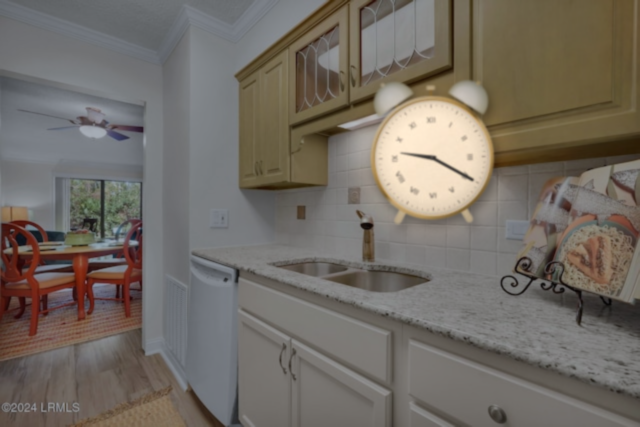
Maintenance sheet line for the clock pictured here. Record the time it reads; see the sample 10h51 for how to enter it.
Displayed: 9h20
